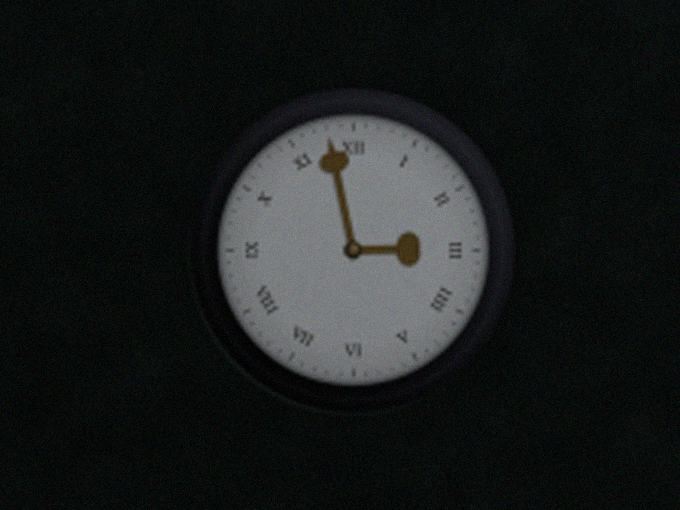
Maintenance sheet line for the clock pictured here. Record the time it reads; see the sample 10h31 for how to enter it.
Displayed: 2h58
